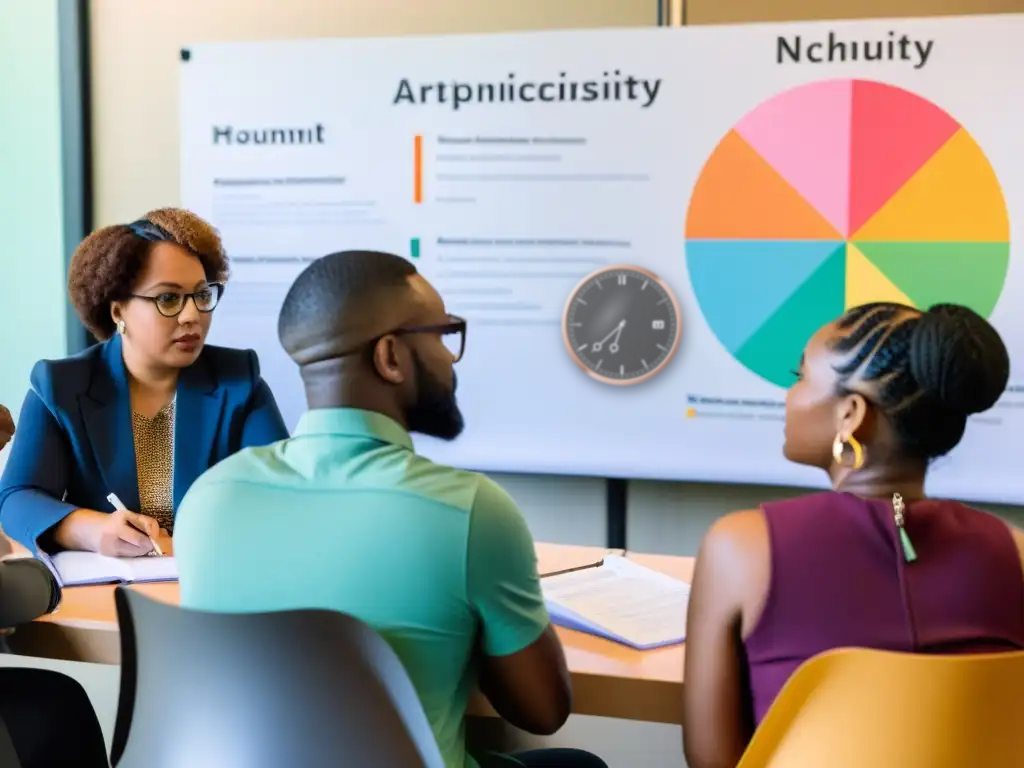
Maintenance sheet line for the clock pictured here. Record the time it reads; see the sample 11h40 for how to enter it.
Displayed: 6h38
